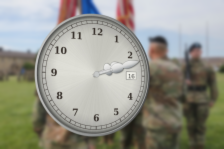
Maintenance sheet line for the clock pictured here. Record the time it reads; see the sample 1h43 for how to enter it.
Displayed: 2h12
